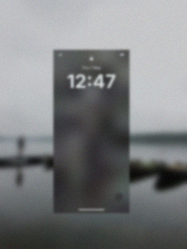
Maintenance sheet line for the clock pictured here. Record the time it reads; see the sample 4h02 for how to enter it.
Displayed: 12h47
